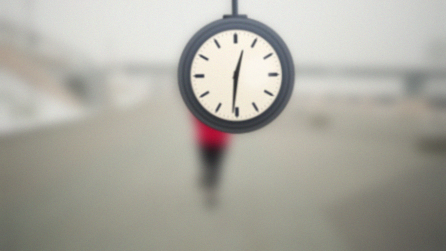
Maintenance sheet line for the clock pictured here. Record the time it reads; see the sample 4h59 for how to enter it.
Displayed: 12h31
